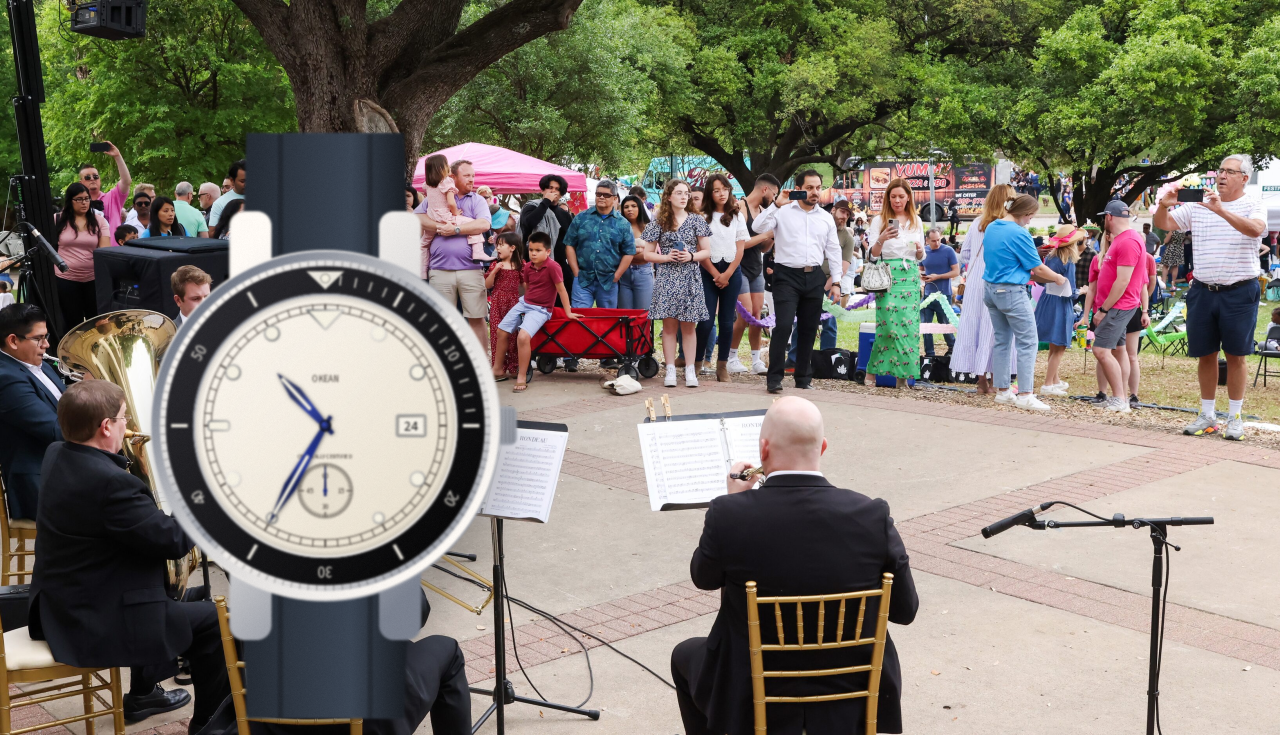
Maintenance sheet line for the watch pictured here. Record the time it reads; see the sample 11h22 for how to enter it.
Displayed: 10h35
